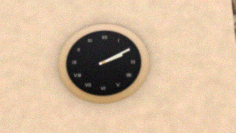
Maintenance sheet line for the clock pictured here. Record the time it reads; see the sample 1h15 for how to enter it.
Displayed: 2h10
